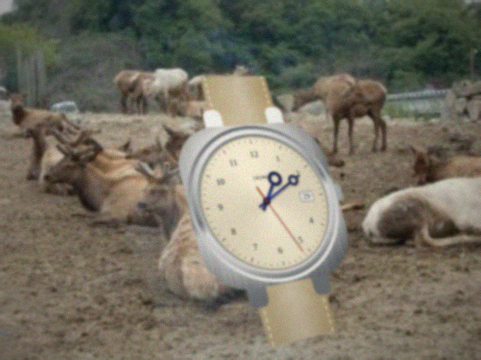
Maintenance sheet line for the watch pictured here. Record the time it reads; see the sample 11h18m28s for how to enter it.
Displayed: 1h10m26s
